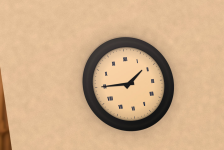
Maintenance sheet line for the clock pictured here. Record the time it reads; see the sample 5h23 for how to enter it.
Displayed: 1h45
